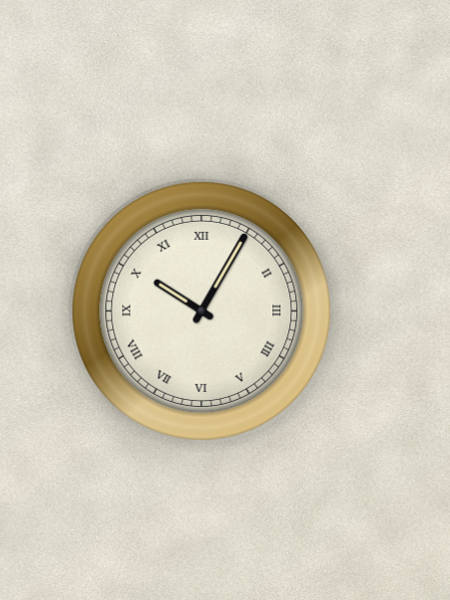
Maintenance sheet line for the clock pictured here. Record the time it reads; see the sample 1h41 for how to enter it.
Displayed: 10h05
